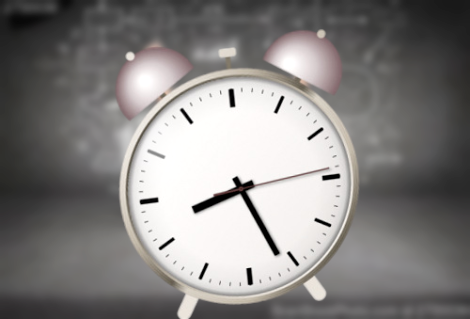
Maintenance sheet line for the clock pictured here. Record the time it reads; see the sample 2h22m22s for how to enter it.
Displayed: 8h26m14s
